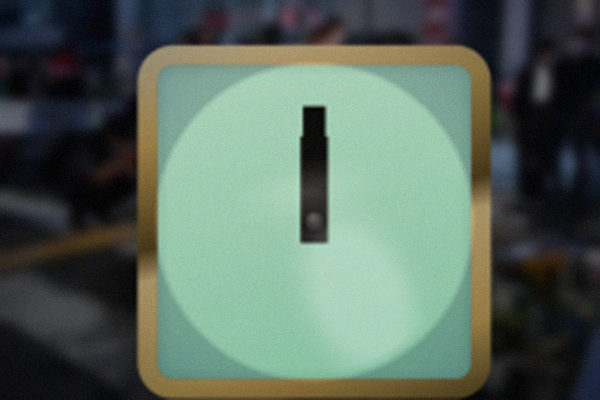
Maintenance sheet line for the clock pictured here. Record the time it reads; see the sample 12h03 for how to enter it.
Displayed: 12h00
